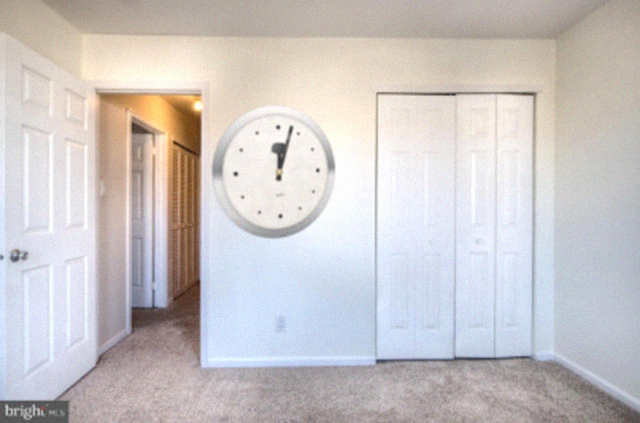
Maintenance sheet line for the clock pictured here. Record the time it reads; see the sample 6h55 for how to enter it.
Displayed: 12h03
